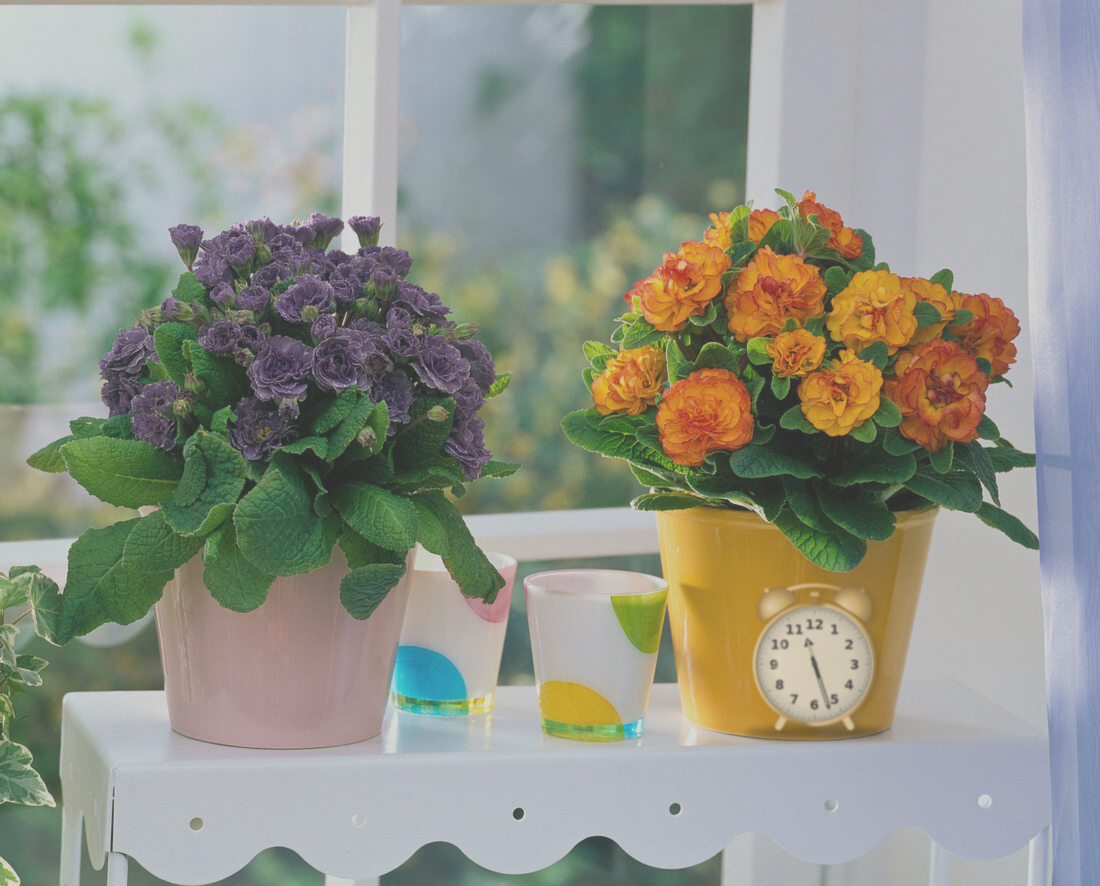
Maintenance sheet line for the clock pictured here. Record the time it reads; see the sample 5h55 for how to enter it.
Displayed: 11h27
